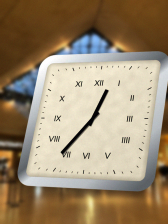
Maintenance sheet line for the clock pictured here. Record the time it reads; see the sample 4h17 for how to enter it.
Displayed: 12h36
